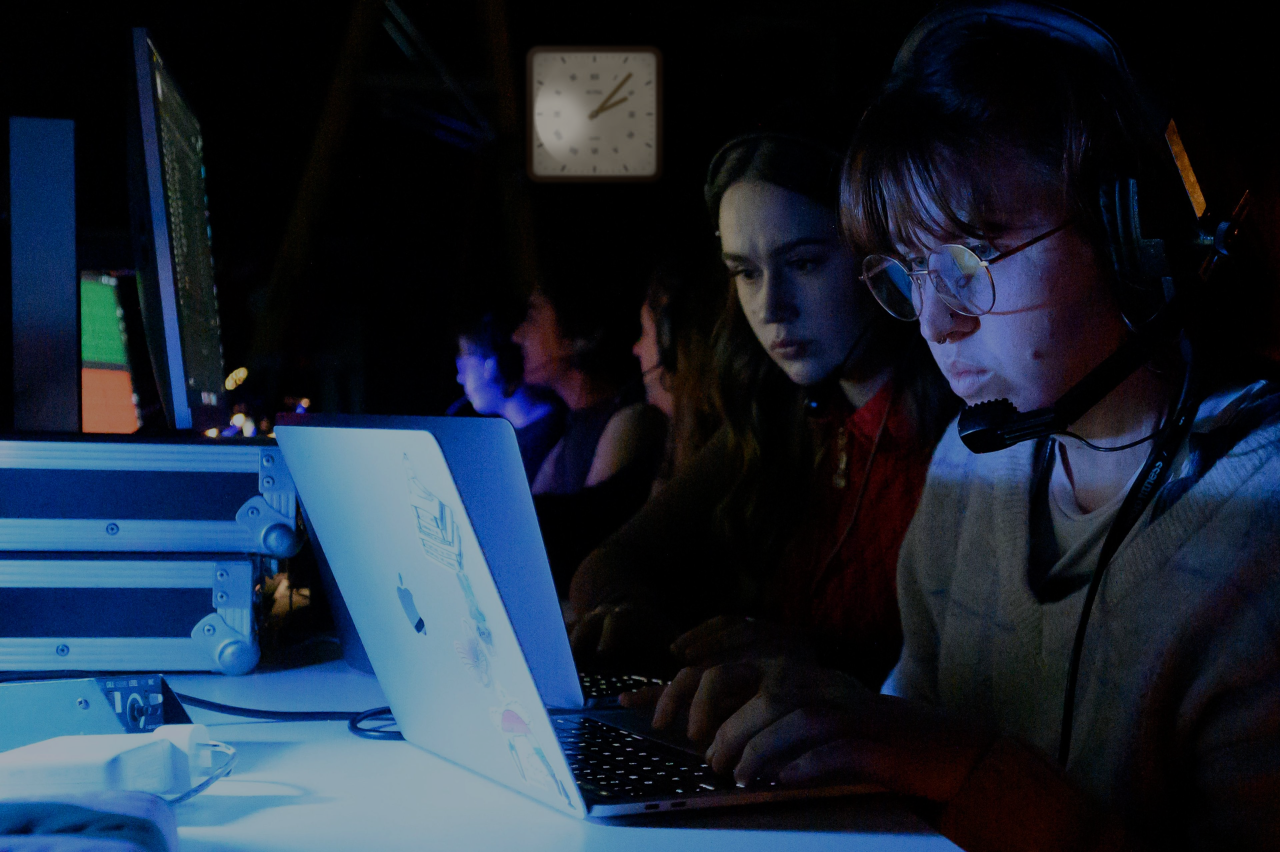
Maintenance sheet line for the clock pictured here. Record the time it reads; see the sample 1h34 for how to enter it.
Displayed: 2h07
